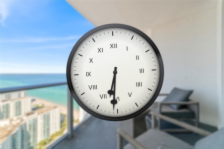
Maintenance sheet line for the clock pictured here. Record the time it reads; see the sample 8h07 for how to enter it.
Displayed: 6h31
